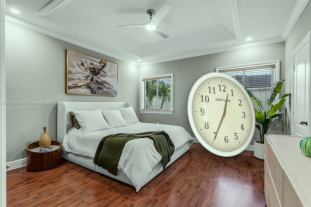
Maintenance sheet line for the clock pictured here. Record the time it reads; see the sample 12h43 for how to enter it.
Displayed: 12h35
